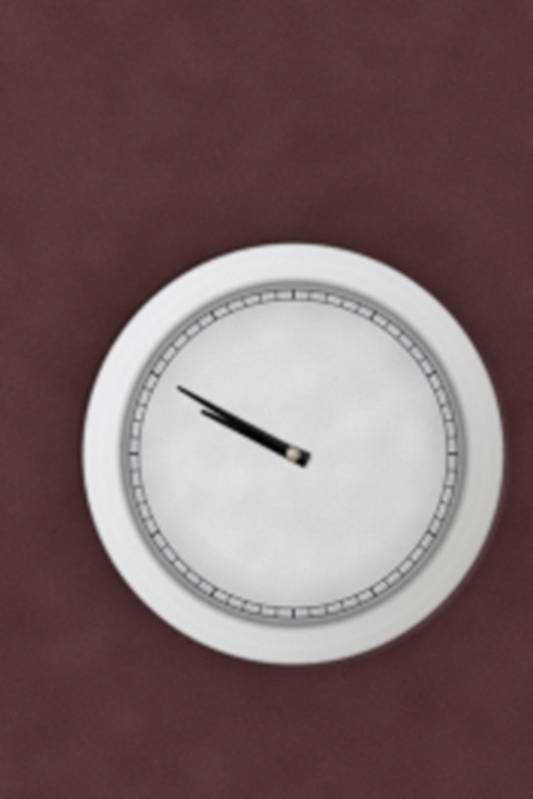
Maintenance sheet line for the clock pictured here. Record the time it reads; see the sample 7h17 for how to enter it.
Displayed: 9h50
